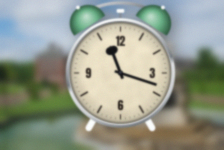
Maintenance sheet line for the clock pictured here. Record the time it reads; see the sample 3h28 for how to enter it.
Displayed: 11h18
